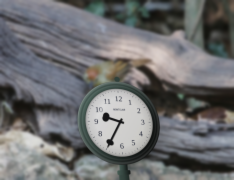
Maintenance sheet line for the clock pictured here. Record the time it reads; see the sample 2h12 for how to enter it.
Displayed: 9h35
